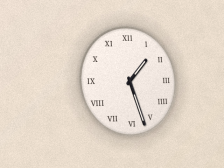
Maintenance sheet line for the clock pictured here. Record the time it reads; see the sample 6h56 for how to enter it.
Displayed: 1h27
